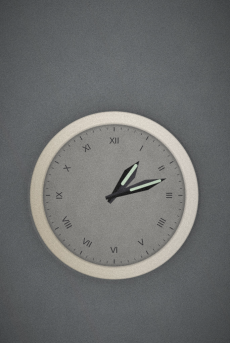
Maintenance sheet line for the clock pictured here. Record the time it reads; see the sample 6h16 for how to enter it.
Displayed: 1h12
